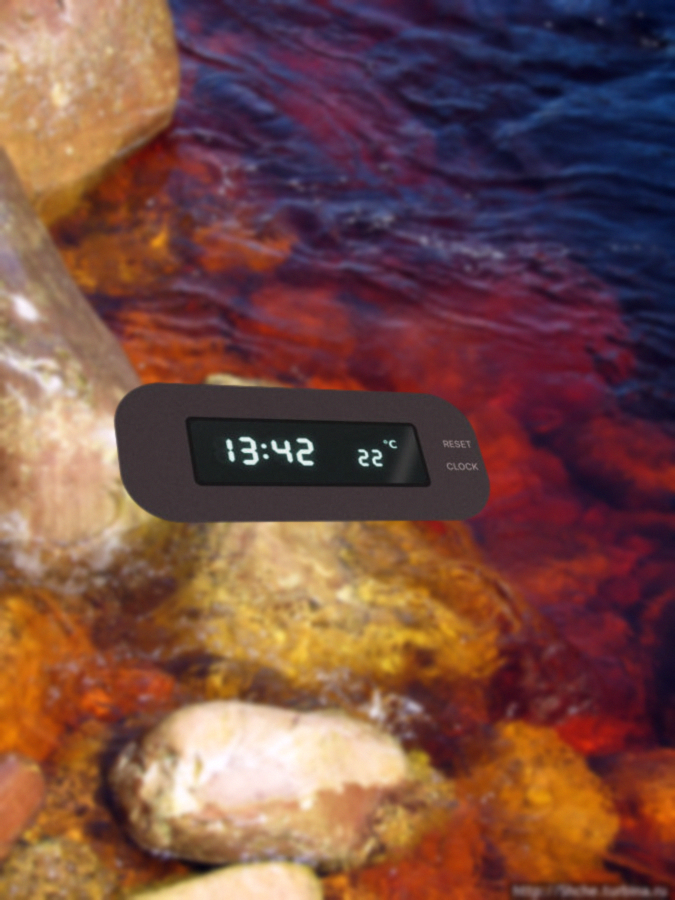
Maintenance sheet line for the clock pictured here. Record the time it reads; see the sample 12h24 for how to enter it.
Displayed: 13h42
